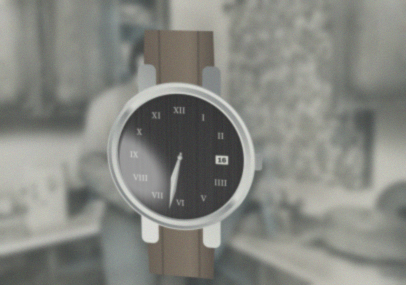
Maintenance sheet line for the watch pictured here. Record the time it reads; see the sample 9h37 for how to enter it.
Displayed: 6h32
